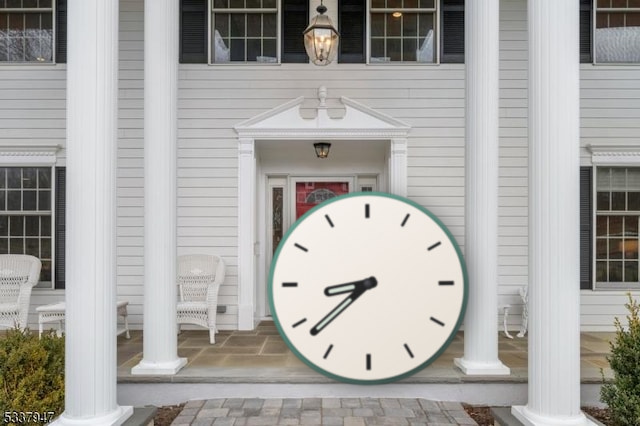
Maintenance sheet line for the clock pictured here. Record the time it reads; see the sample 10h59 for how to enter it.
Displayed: 8h38
